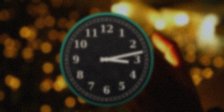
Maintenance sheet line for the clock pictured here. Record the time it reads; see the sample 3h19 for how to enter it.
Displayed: 3h13
